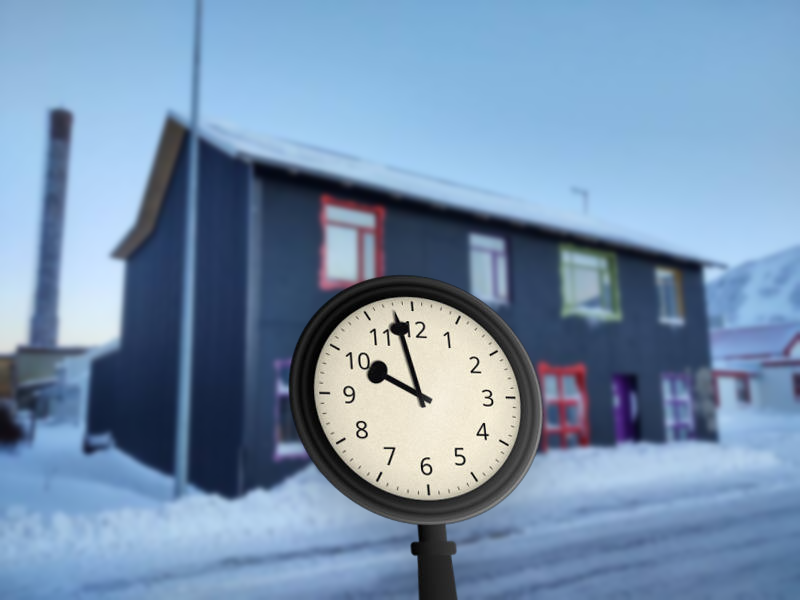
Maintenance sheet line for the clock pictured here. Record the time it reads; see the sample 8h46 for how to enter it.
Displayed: 9h58
